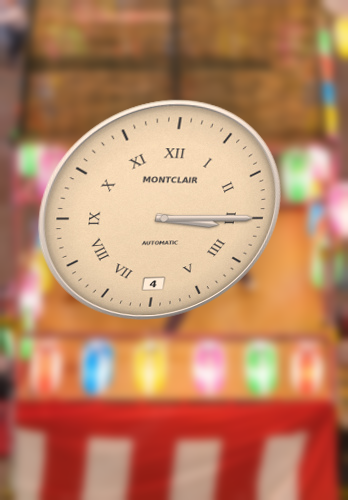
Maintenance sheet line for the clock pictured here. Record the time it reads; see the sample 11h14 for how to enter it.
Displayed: 3h15
